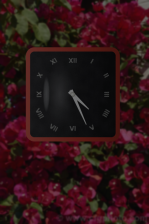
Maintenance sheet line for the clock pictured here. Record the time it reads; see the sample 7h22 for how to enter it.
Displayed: 4h26
